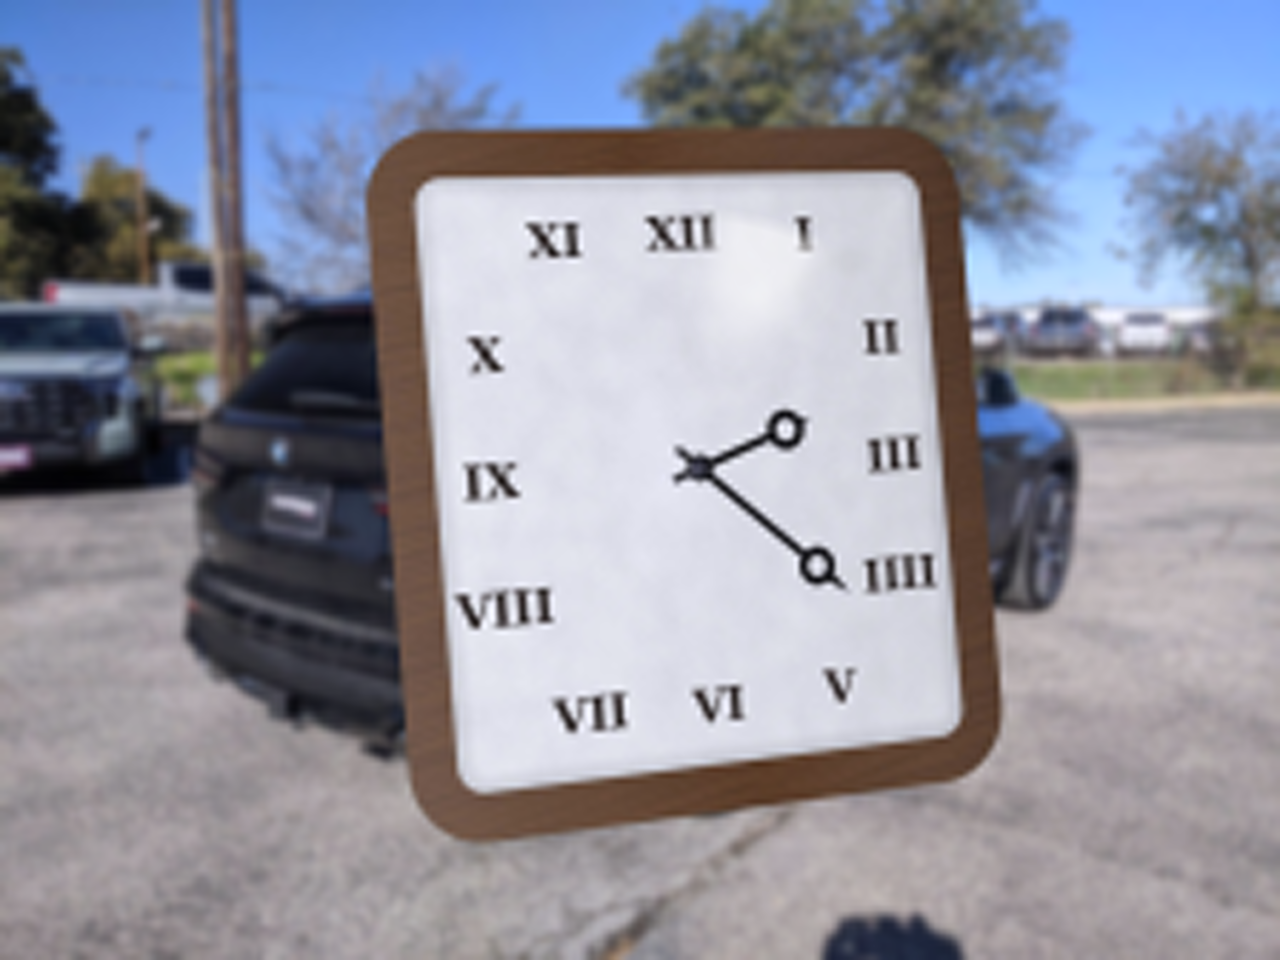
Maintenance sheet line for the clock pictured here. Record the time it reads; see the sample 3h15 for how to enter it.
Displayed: 2h22
